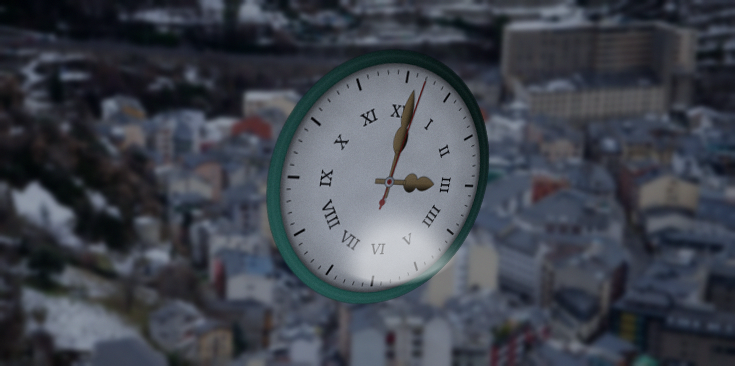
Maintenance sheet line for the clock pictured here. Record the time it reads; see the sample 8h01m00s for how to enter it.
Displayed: 3h01m02s
